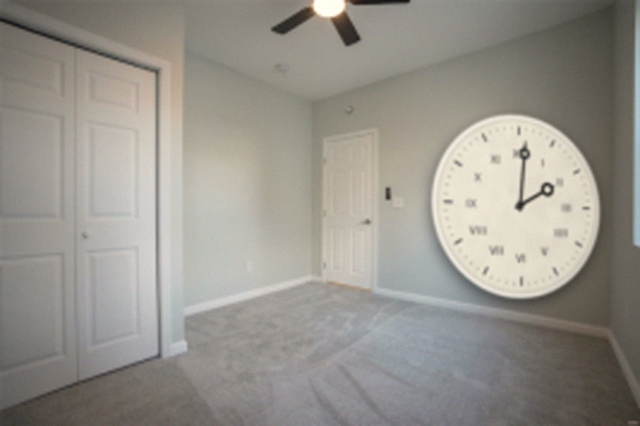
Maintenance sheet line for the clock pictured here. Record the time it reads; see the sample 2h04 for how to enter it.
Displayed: 2h01
